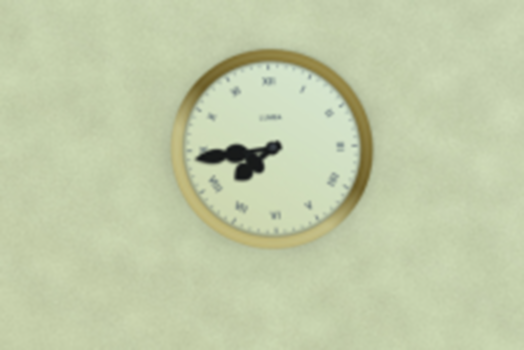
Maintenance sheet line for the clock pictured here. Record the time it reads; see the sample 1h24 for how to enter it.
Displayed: 7h44
